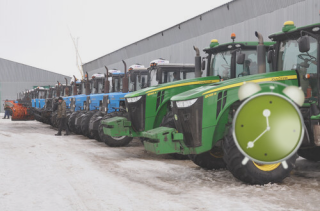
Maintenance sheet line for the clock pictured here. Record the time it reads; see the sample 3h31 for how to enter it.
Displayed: 11h37
